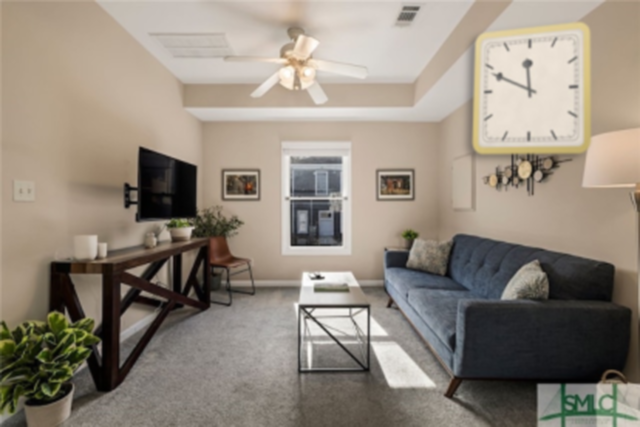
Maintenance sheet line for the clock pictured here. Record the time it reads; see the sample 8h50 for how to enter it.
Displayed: 11h49
